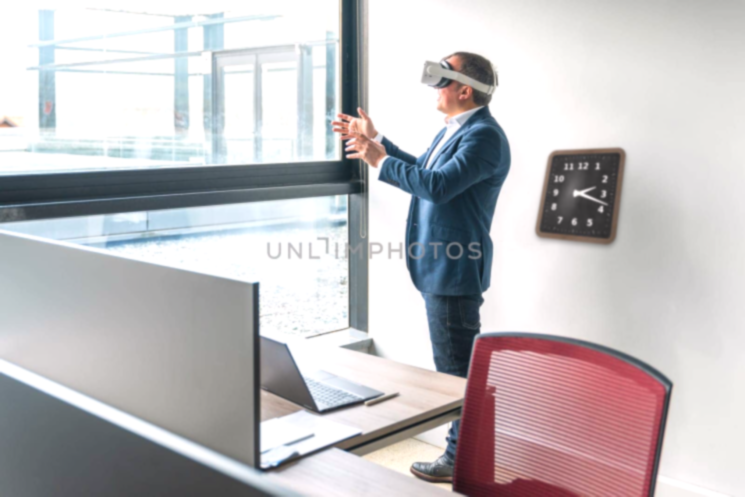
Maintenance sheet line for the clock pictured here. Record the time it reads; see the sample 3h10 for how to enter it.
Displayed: 2h18
